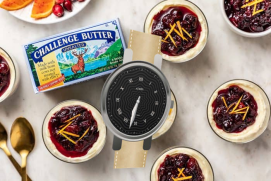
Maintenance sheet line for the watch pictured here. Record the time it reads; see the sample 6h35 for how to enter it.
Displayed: 6h32
